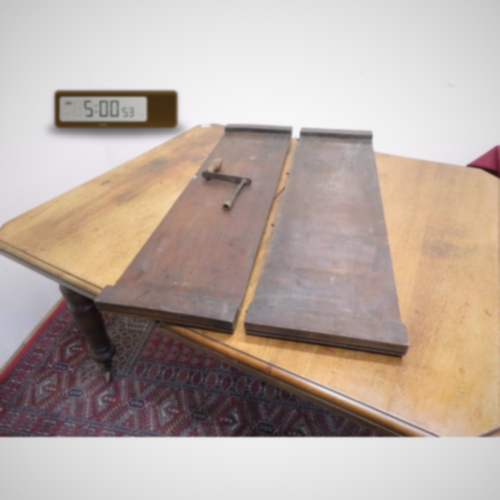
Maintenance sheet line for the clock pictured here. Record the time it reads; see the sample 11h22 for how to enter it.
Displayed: 5h00
